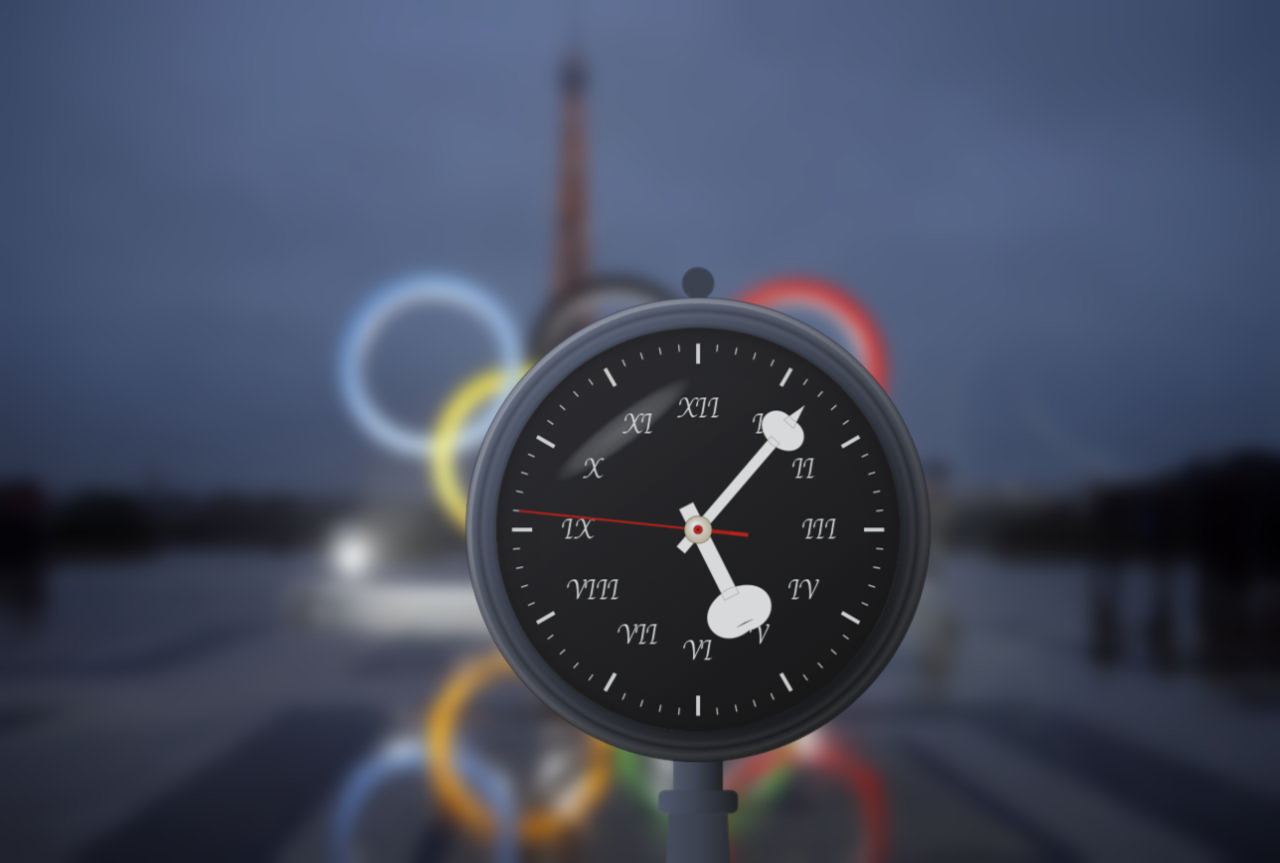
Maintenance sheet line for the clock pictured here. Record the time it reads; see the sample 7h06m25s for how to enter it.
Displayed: 5h06m46s
